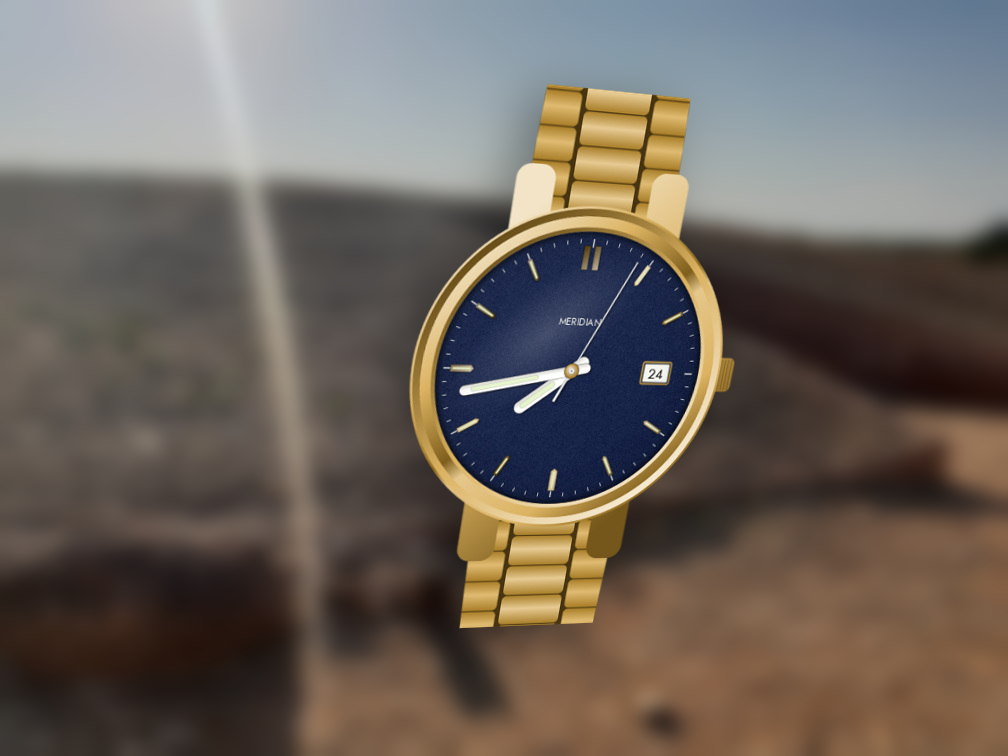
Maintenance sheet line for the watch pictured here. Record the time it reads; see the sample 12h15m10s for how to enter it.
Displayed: 7h43m04s
